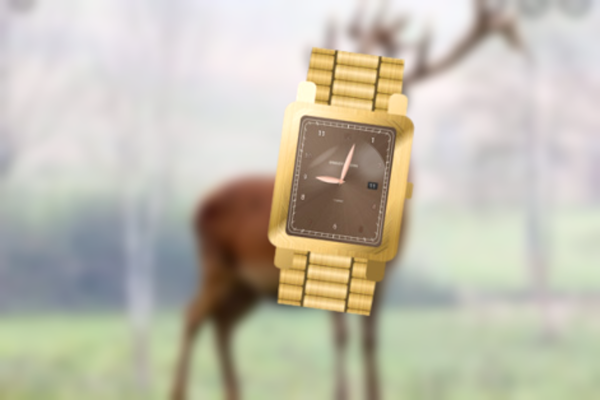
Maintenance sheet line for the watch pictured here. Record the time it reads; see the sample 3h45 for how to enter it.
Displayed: 9h02
